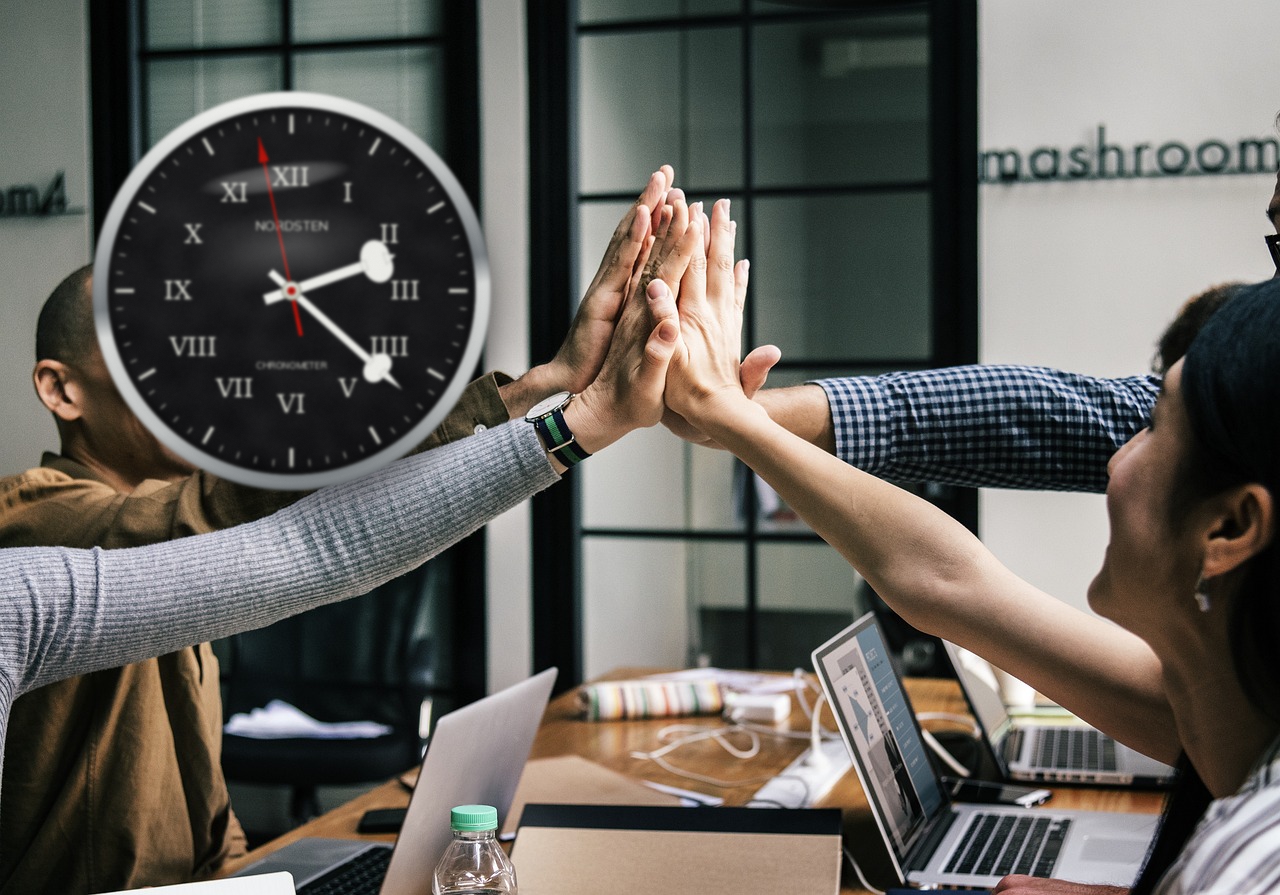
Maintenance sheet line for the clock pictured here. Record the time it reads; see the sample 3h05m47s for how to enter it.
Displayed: 2h21m58s
